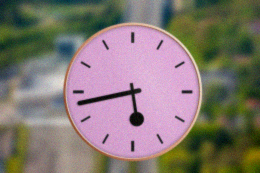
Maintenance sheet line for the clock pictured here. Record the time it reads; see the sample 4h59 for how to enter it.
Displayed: 5h43
